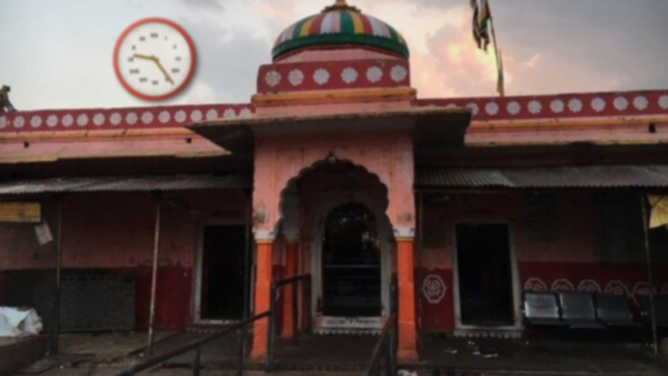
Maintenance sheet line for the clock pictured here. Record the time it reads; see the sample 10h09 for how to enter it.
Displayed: 9h24
